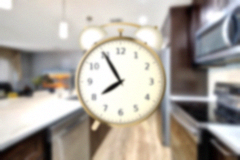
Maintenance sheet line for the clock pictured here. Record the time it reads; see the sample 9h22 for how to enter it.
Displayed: 7h55
